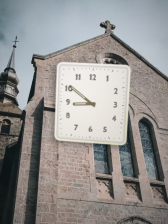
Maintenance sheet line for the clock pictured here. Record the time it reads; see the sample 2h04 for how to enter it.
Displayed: 8h51
